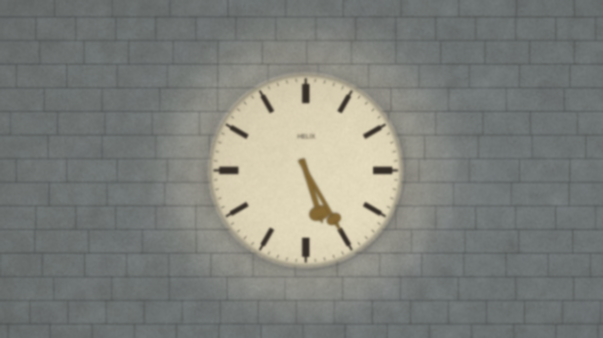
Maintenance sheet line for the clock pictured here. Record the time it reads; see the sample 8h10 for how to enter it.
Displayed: 5h25
